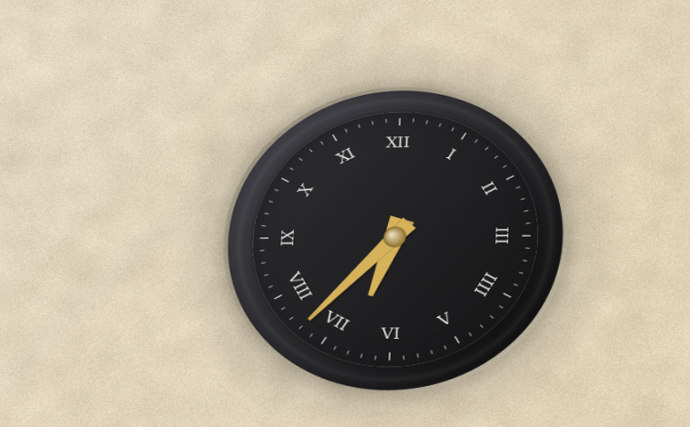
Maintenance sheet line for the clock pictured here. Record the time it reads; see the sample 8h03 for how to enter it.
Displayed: 6h37
